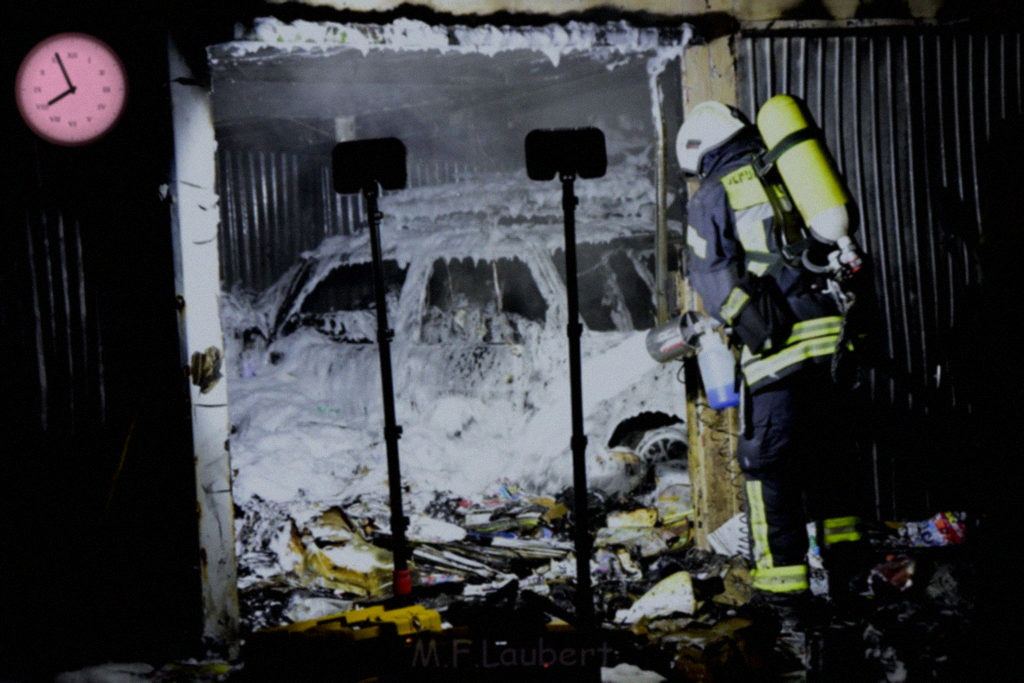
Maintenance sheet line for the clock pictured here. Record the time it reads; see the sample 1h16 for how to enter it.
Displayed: 7h56
